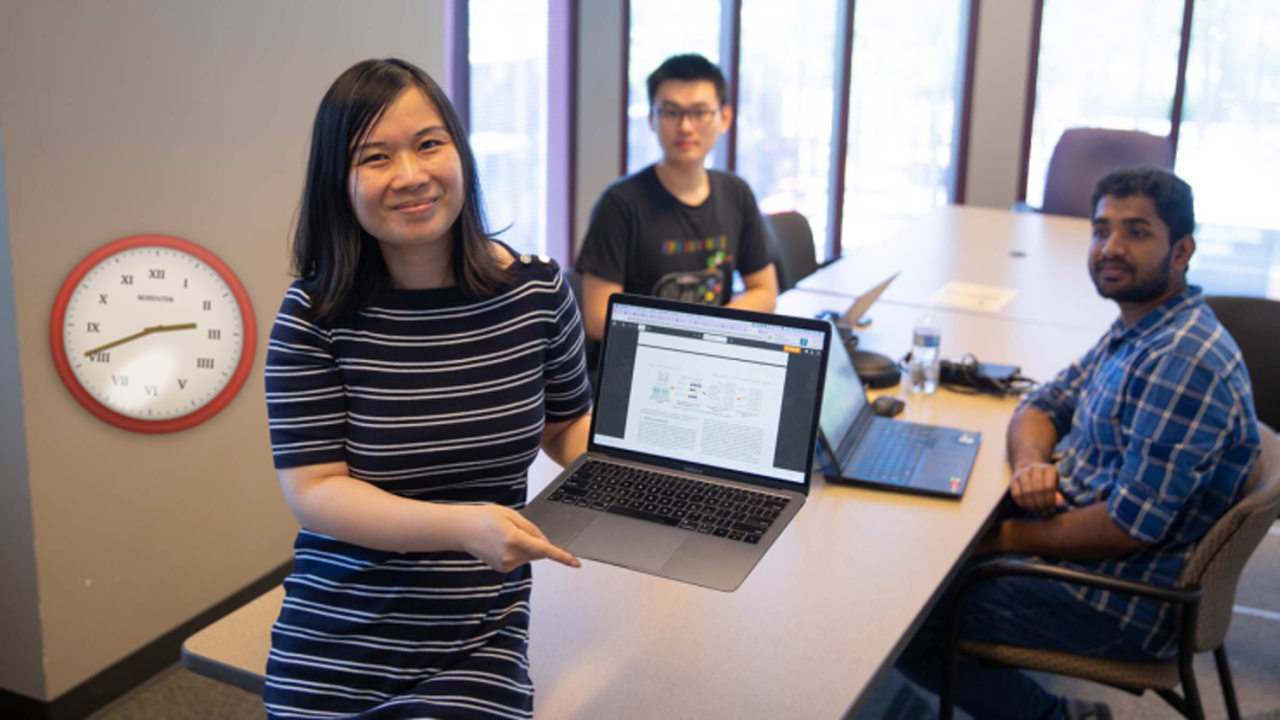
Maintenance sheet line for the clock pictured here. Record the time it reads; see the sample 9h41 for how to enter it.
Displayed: 2h41
